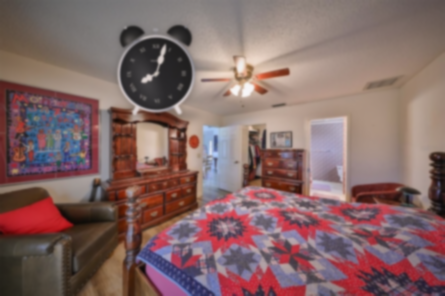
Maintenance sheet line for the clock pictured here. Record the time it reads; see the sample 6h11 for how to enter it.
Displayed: 8h03
